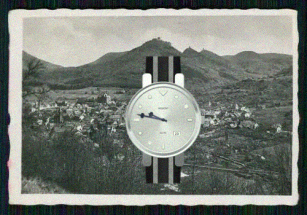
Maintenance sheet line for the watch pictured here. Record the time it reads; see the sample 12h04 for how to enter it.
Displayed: 9h47
